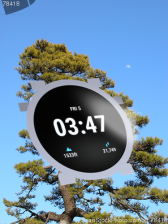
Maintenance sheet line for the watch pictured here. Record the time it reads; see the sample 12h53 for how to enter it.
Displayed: 3h47
